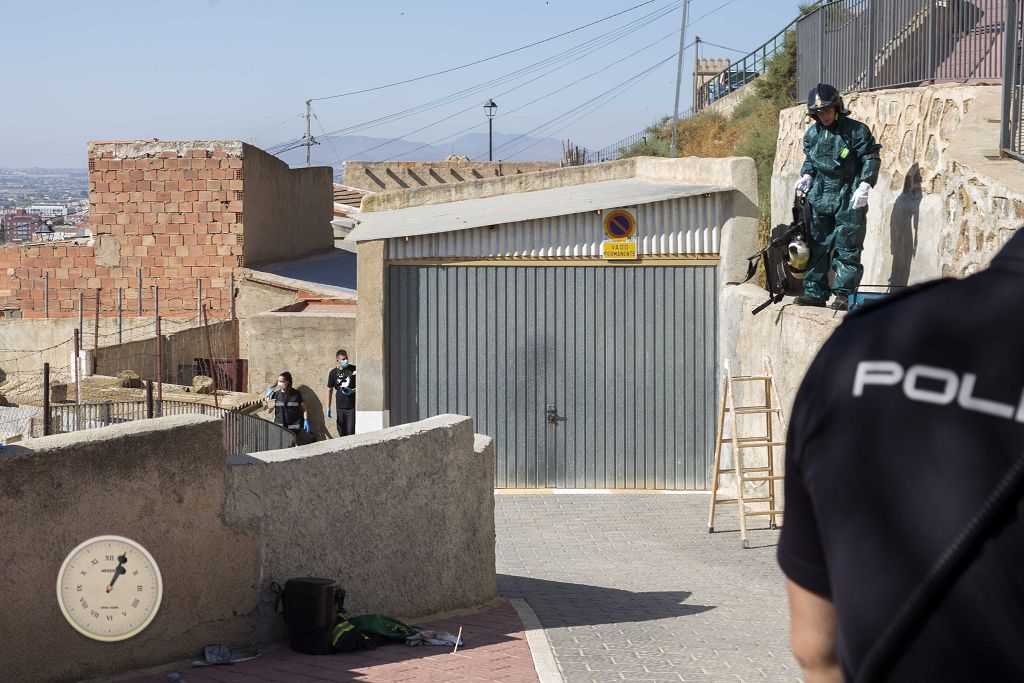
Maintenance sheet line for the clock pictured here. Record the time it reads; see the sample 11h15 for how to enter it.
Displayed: 1h04
